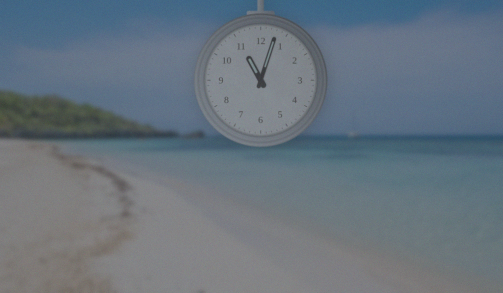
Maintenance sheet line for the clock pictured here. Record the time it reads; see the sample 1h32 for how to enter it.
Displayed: 11h03
